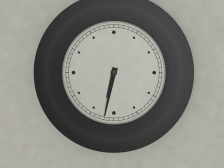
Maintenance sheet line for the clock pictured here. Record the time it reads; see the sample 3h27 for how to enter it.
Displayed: 6h32
